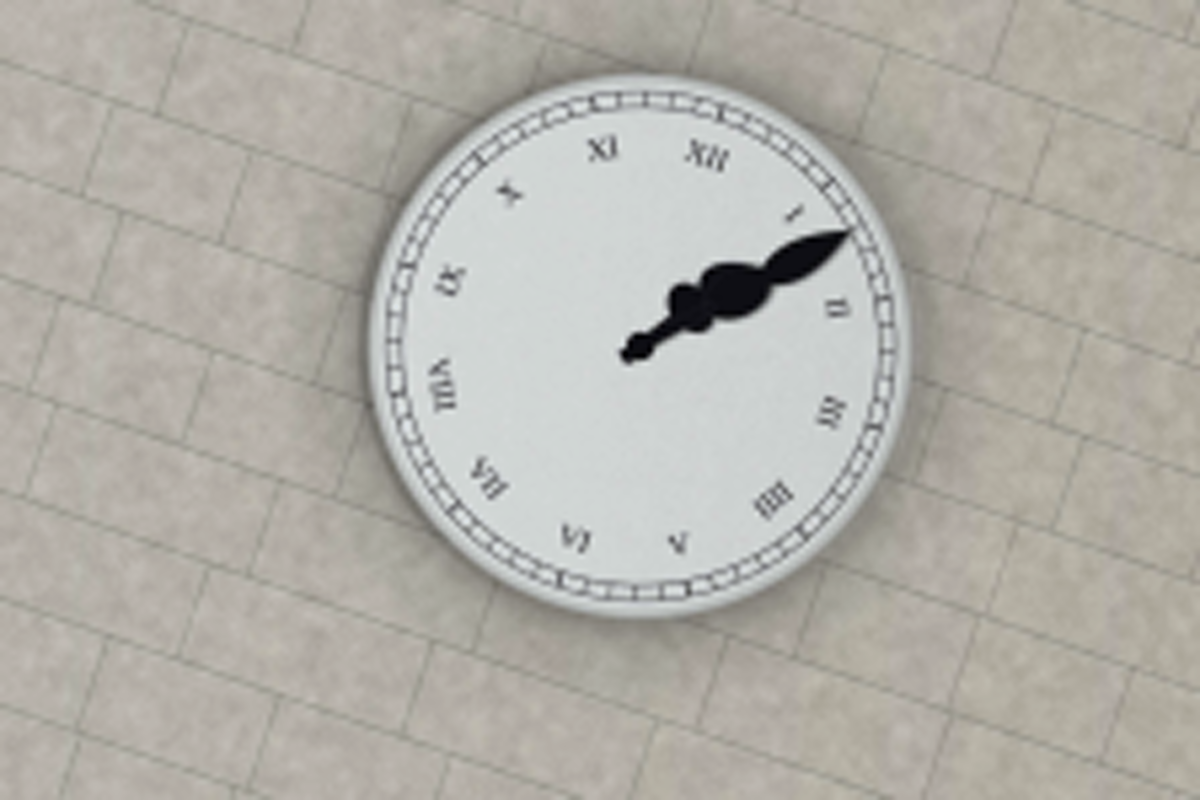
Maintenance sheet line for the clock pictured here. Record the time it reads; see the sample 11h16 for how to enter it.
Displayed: 1h07
